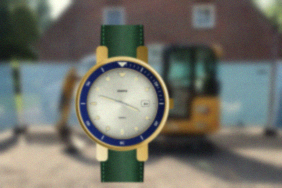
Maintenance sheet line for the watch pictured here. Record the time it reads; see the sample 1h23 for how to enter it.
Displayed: 3h48
